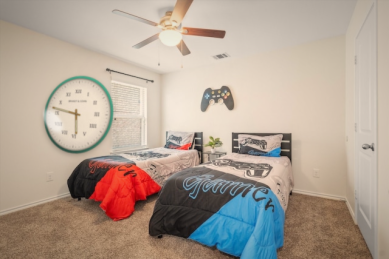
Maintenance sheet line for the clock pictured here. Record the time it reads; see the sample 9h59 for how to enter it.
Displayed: 5h47
